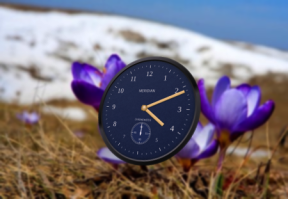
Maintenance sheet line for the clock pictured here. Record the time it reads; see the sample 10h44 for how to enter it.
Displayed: 4h11
